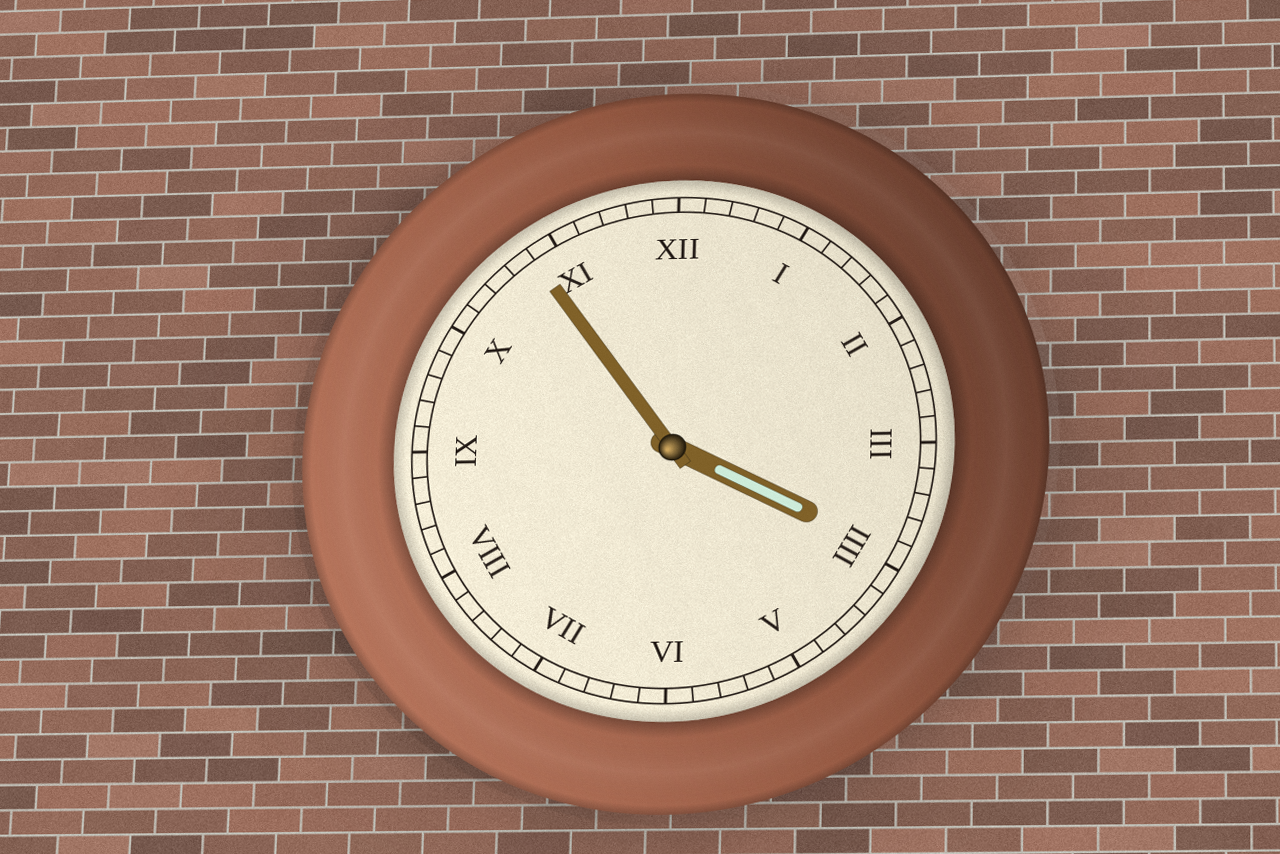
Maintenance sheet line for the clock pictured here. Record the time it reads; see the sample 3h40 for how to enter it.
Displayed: 3h54
